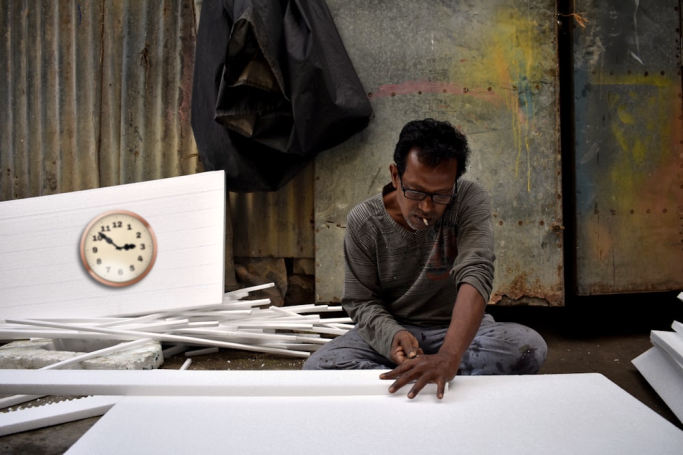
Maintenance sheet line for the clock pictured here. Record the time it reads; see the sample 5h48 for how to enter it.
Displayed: 2h52
